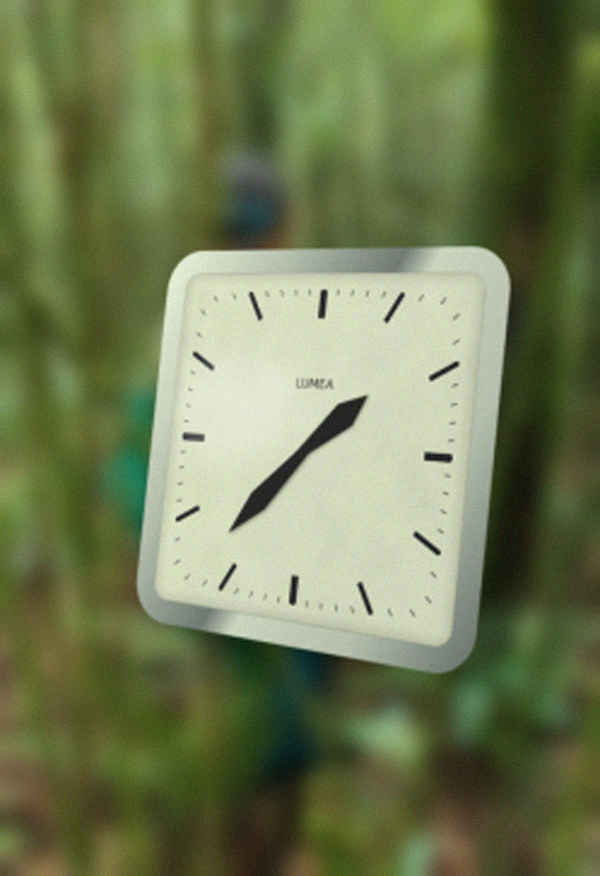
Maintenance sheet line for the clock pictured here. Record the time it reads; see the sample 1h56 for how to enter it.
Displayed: 1h37
